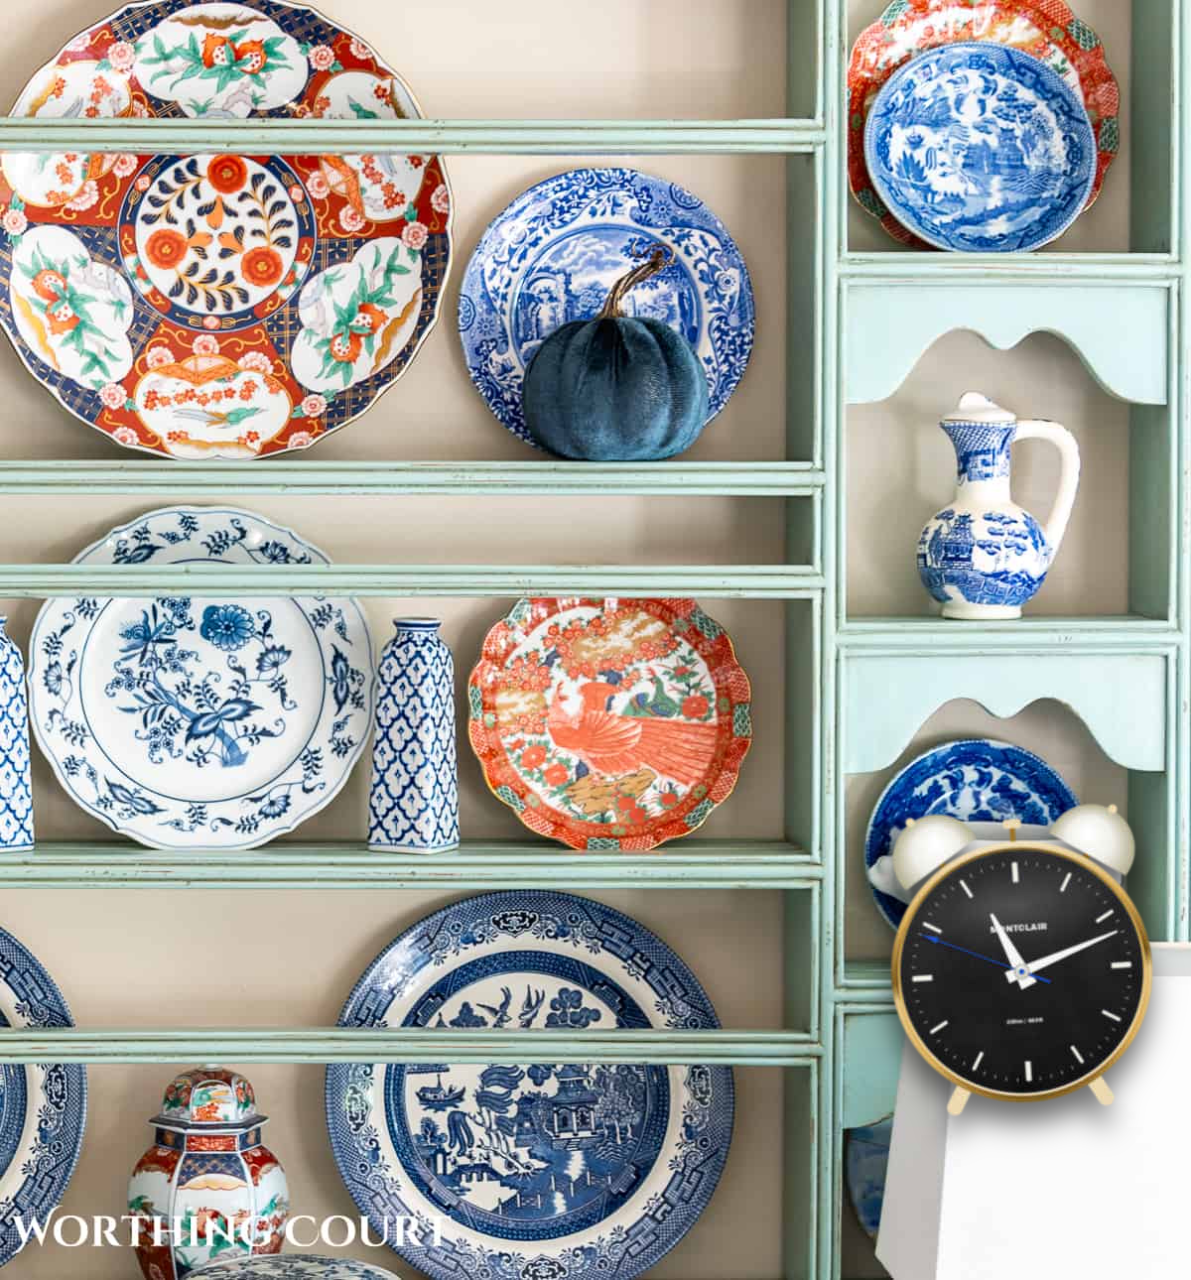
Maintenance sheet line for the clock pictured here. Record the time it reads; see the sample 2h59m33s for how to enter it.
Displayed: 11h11m49s
